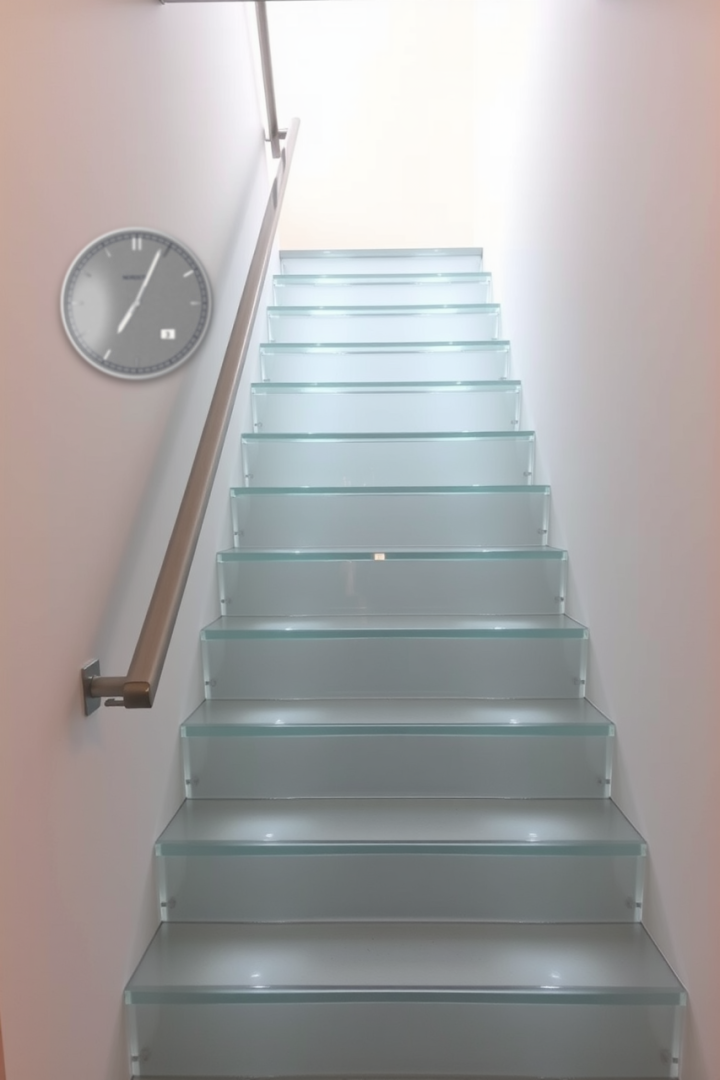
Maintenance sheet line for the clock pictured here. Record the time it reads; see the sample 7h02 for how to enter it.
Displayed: 7h04
